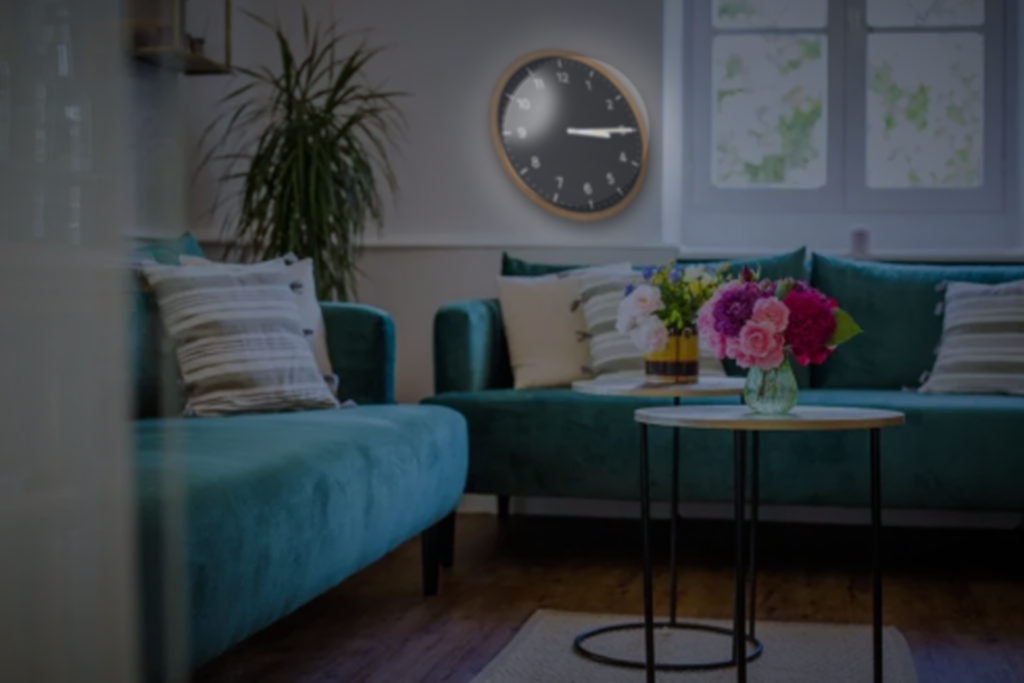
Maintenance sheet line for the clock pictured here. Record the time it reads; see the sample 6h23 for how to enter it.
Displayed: 3h15
